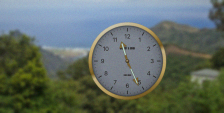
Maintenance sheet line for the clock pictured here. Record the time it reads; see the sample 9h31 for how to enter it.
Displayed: 11h26
